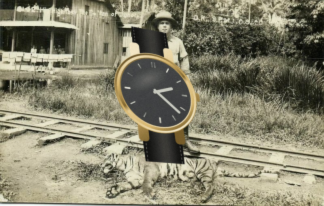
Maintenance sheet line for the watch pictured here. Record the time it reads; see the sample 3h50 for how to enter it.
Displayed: 2h22
